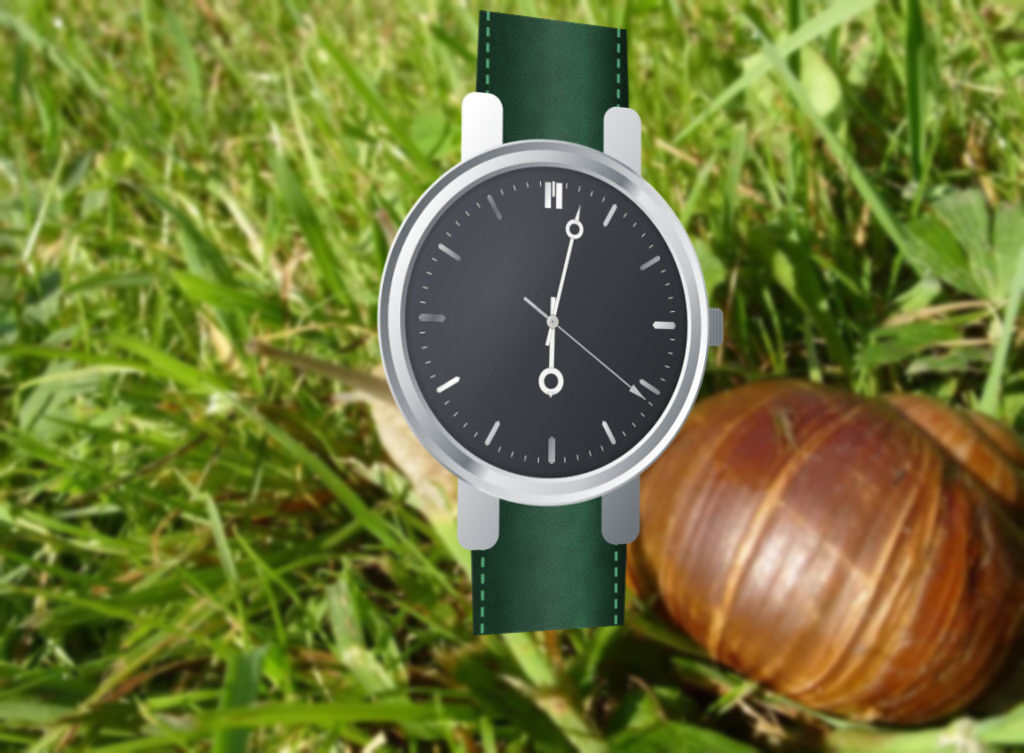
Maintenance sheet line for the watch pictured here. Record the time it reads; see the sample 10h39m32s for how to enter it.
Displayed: 6h02m21s
